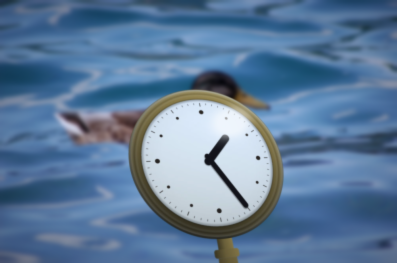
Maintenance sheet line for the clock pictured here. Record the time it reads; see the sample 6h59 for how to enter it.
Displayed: 1h25
